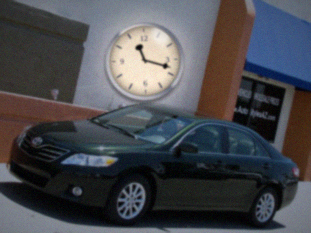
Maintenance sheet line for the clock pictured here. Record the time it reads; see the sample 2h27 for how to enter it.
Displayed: 11h18
